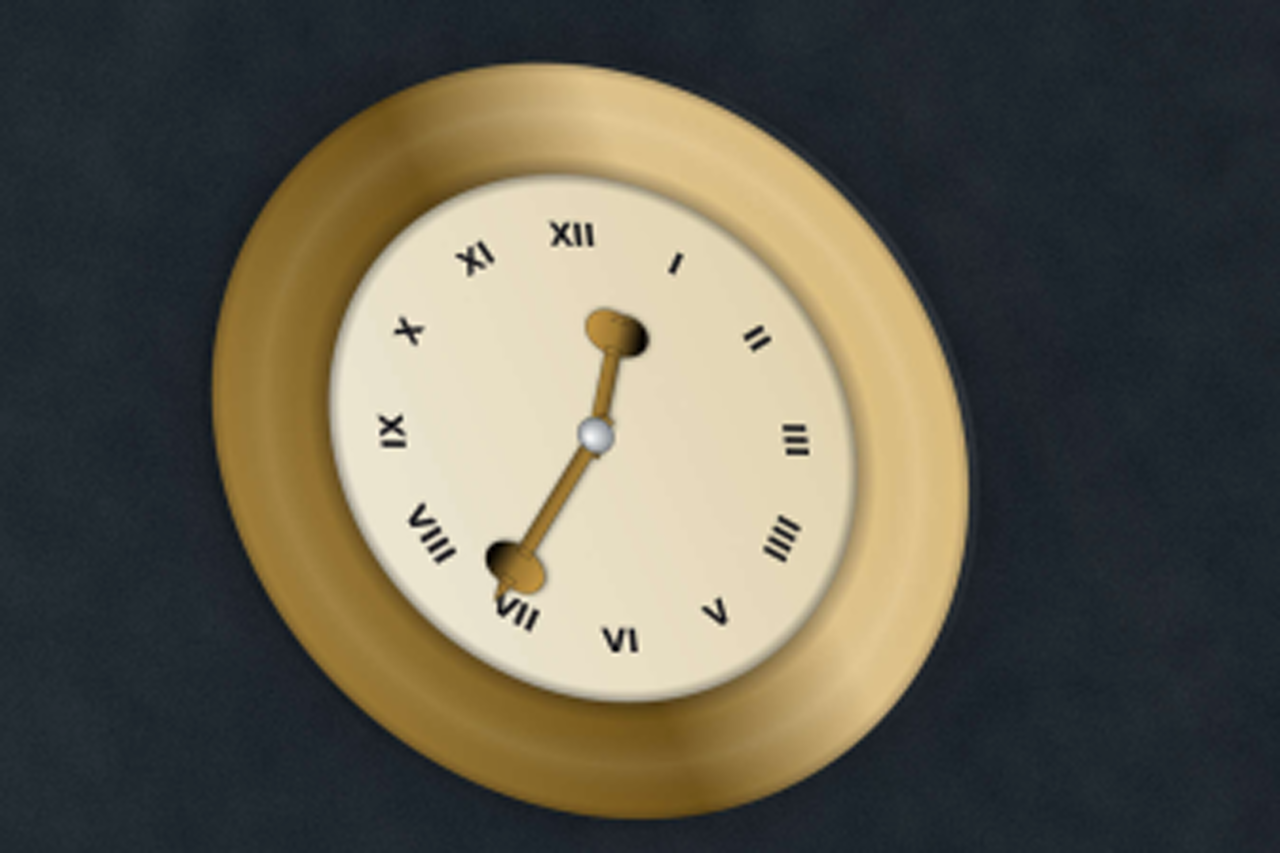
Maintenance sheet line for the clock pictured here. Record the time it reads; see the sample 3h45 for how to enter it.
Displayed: 12h36
